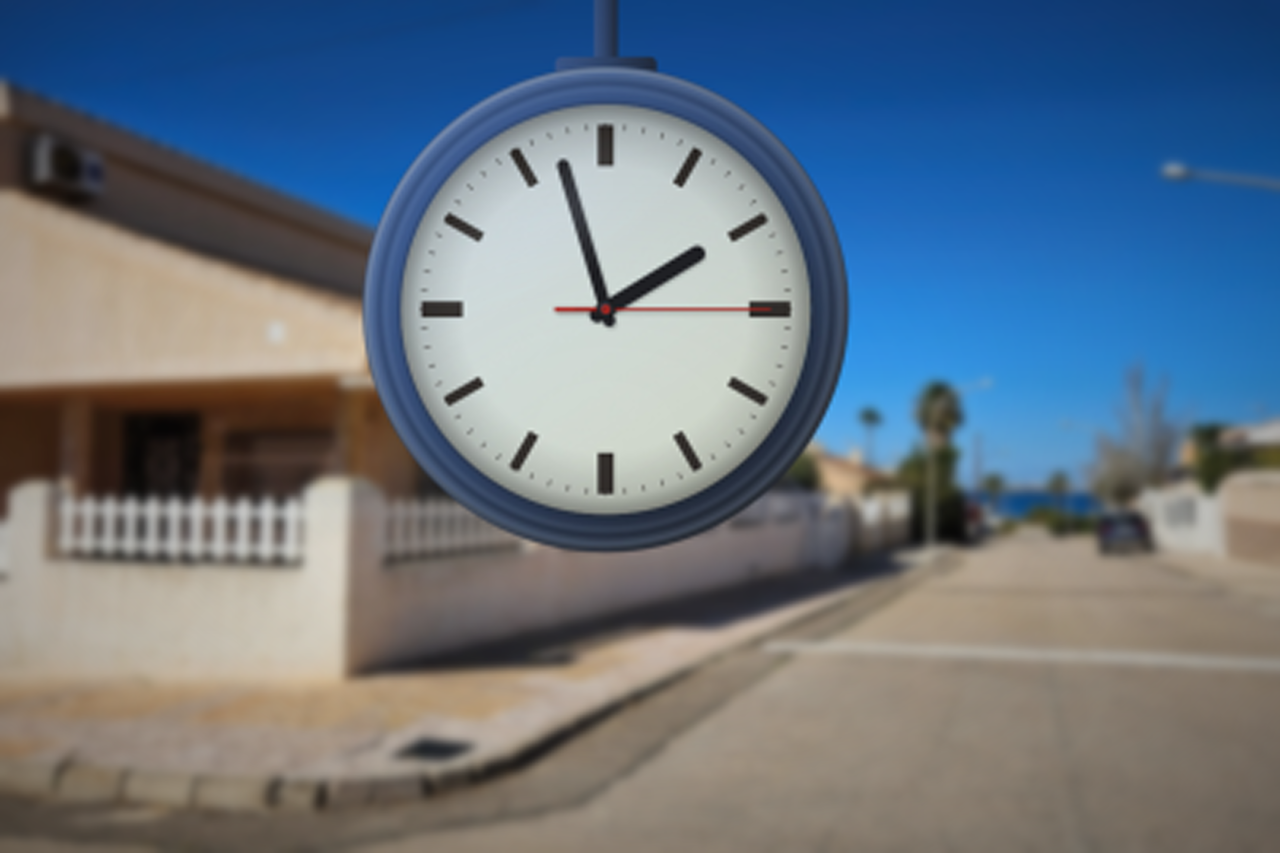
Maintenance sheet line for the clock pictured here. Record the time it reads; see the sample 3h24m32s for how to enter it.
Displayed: 1h57m15s
